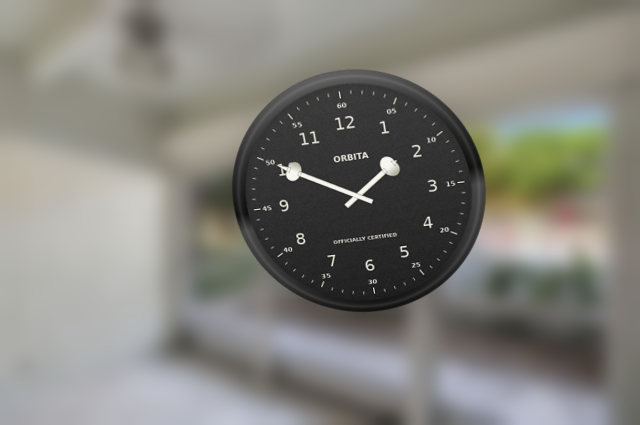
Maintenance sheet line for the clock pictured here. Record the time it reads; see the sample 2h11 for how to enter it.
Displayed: 1h50
